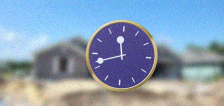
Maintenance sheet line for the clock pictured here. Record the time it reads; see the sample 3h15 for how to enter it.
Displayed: 11h42
